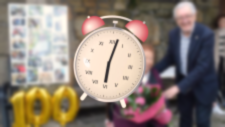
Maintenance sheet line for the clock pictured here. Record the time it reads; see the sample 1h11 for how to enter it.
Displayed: 6h02
